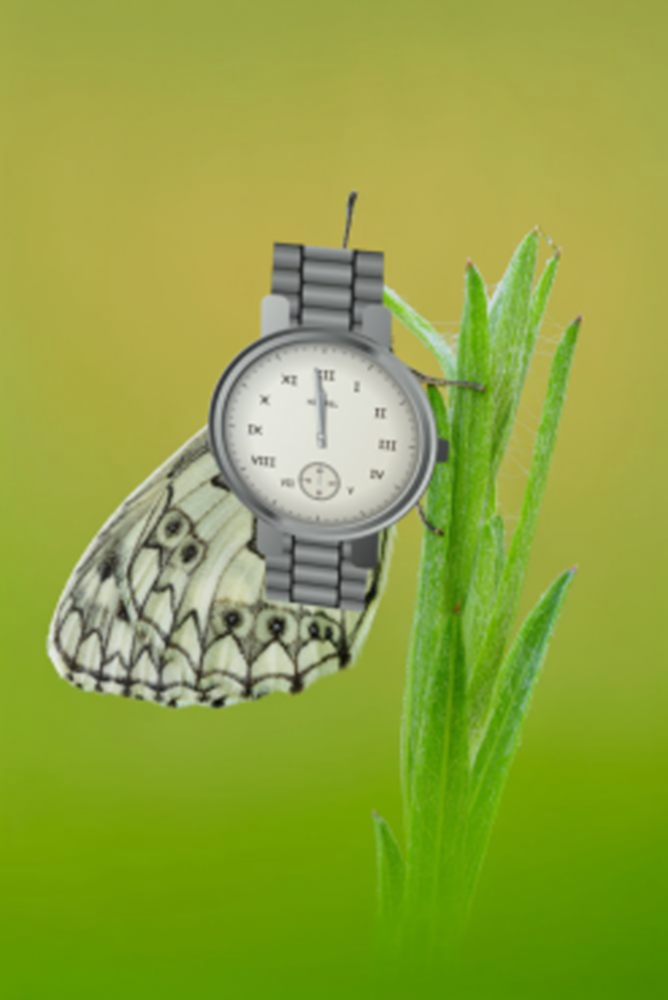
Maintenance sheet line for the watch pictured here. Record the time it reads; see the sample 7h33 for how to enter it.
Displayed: 11h59
